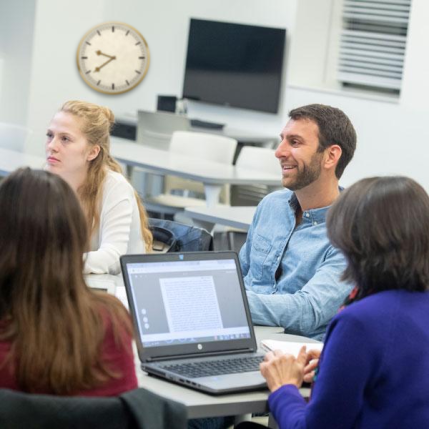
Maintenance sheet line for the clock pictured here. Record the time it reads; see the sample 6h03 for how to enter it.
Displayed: 9h39
